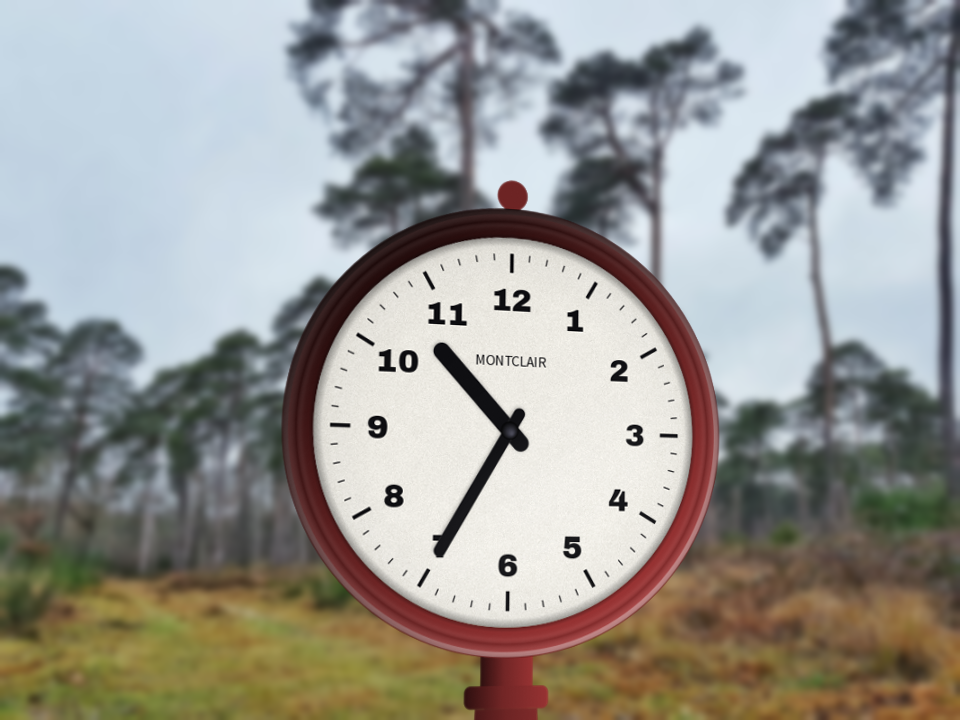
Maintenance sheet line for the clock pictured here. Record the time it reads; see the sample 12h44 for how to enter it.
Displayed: 10h35
